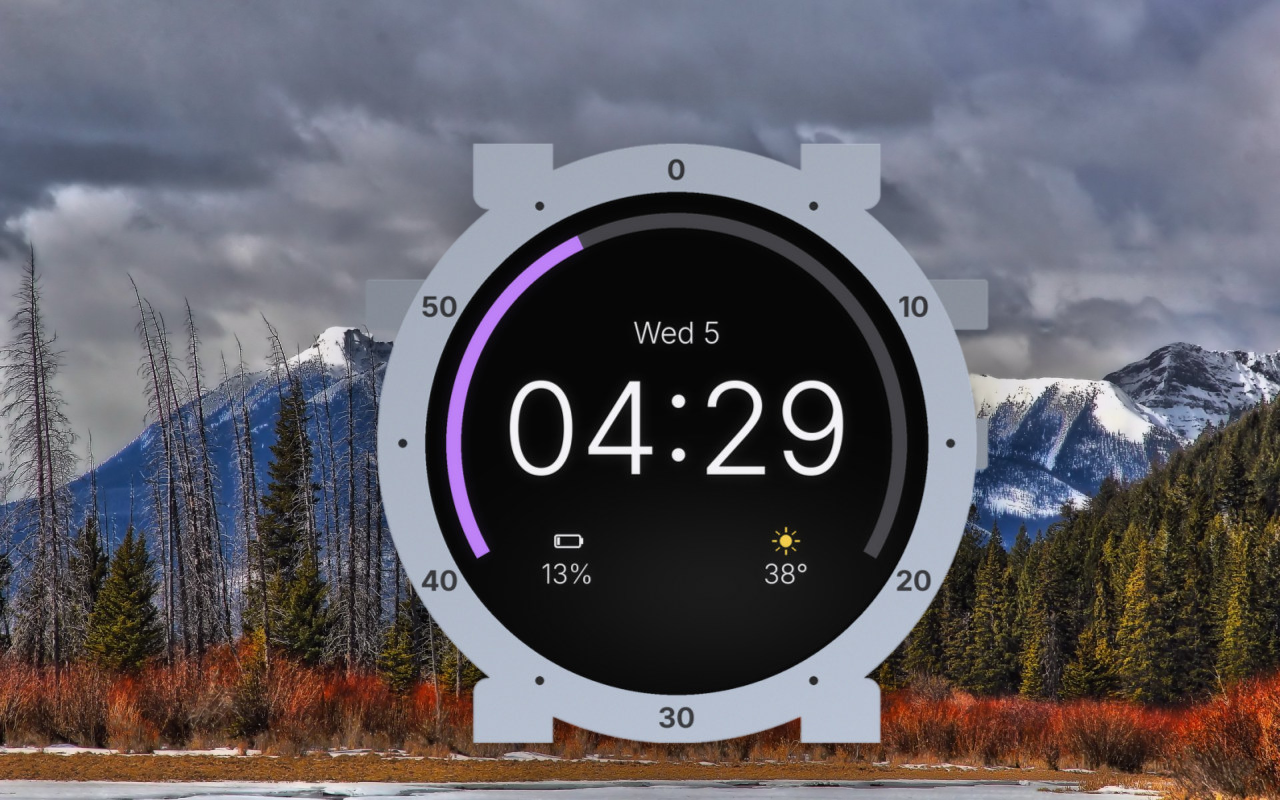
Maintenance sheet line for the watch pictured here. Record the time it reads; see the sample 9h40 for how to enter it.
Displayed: 4h29
